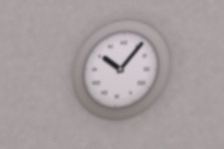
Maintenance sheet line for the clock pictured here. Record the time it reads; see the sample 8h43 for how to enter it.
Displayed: 10h06
